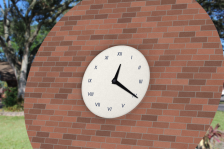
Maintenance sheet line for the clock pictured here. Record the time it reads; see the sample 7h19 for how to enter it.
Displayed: 12h20
